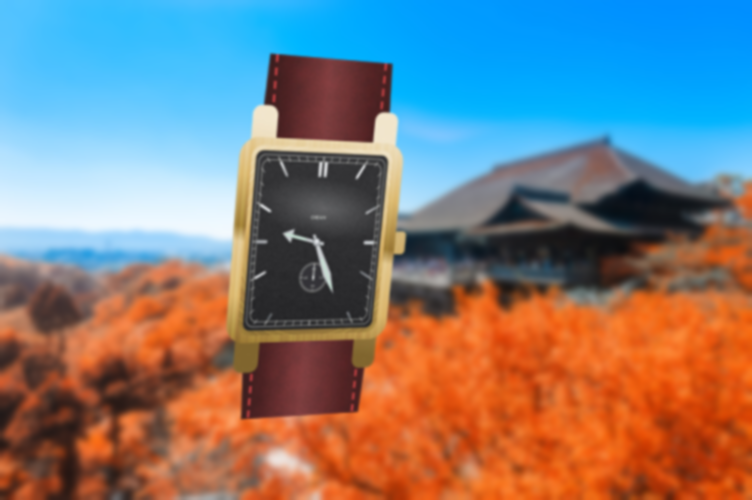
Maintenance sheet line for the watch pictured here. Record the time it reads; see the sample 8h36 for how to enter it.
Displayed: 9h26
